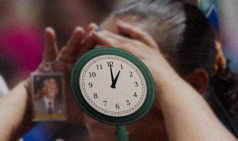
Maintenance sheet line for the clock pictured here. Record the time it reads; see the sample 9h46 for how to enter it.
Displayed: 1h00
